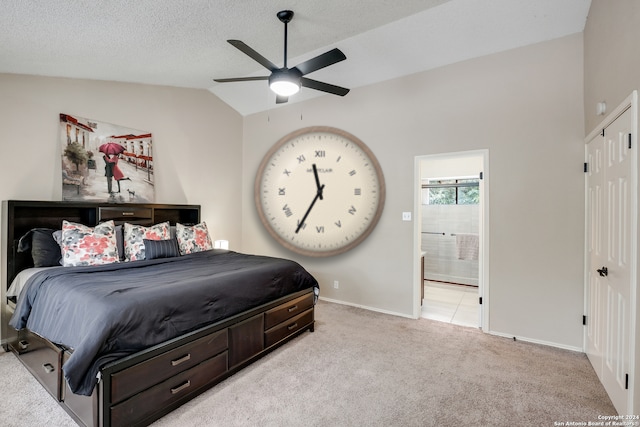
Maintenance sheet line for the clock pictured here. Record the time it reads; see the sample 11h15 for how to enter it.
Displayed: 11h35
